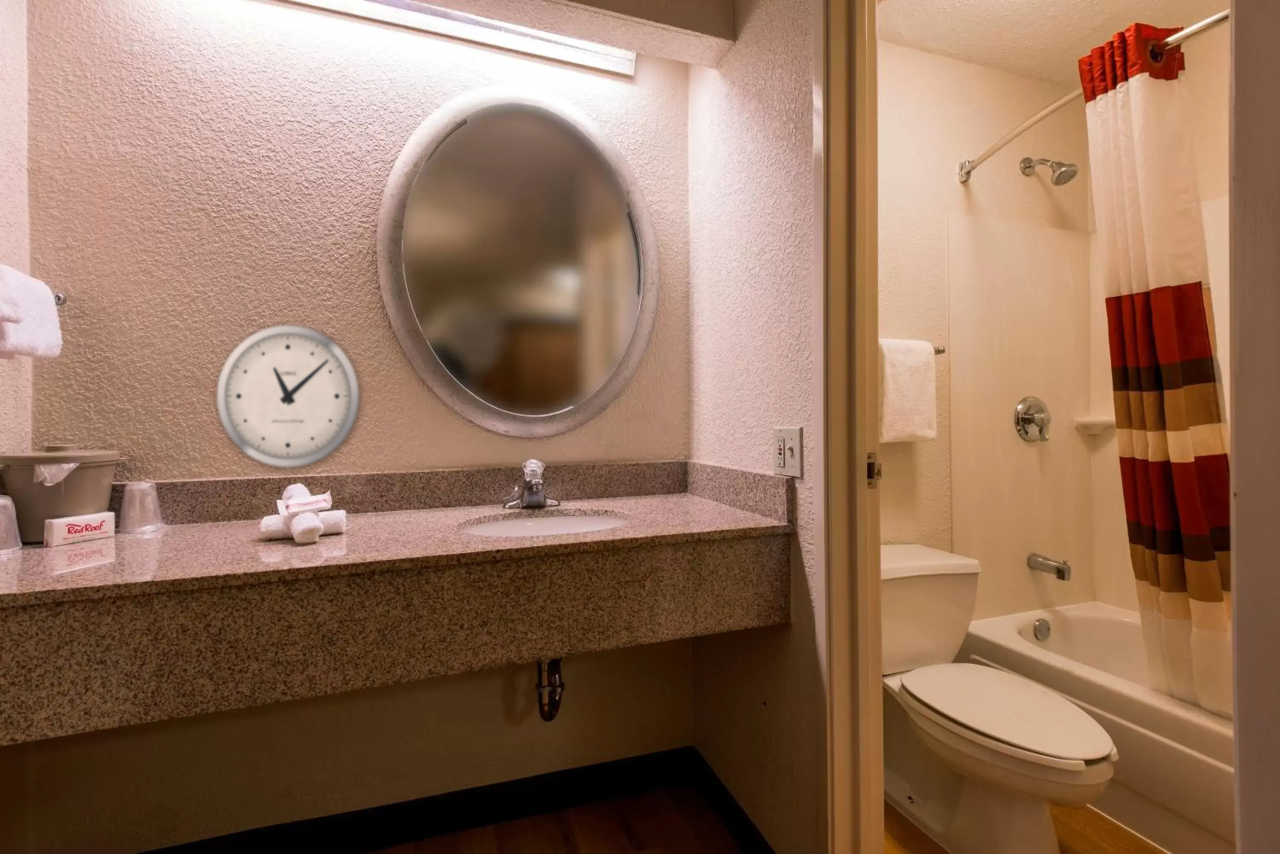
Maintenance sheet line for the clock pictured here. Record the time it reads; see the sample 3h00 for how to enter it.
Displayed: 11h08
